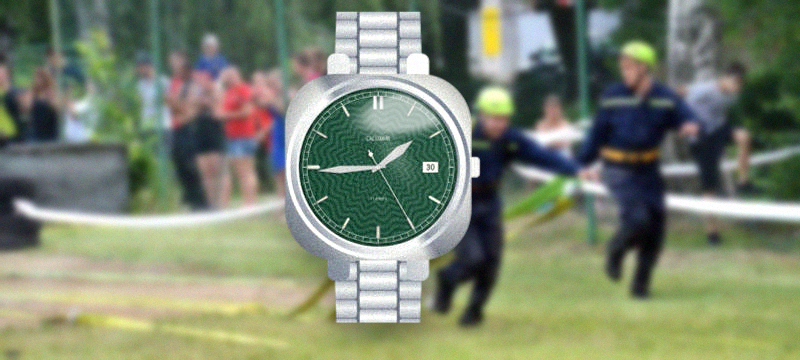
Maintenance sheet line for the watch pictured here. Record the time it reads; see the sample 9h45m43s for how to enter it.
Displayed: 1h44m25s
